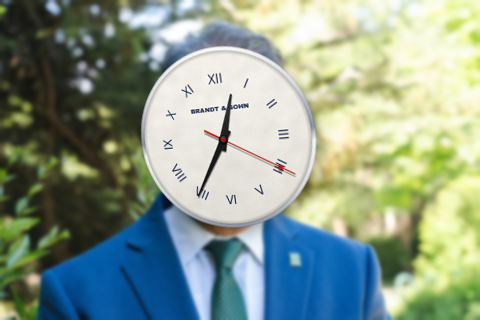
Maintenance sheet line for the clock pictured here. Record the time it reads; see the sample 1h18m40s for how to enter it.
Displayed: 12h35m20s
